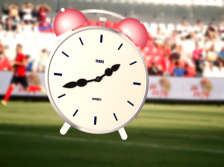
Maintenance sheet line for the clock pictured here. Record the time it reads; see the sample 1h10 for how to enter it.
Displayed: 1h42
